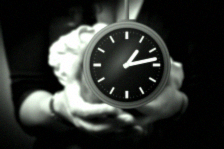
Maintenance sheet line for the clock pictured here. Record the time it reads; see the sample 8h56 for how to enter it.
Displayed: 1h13
